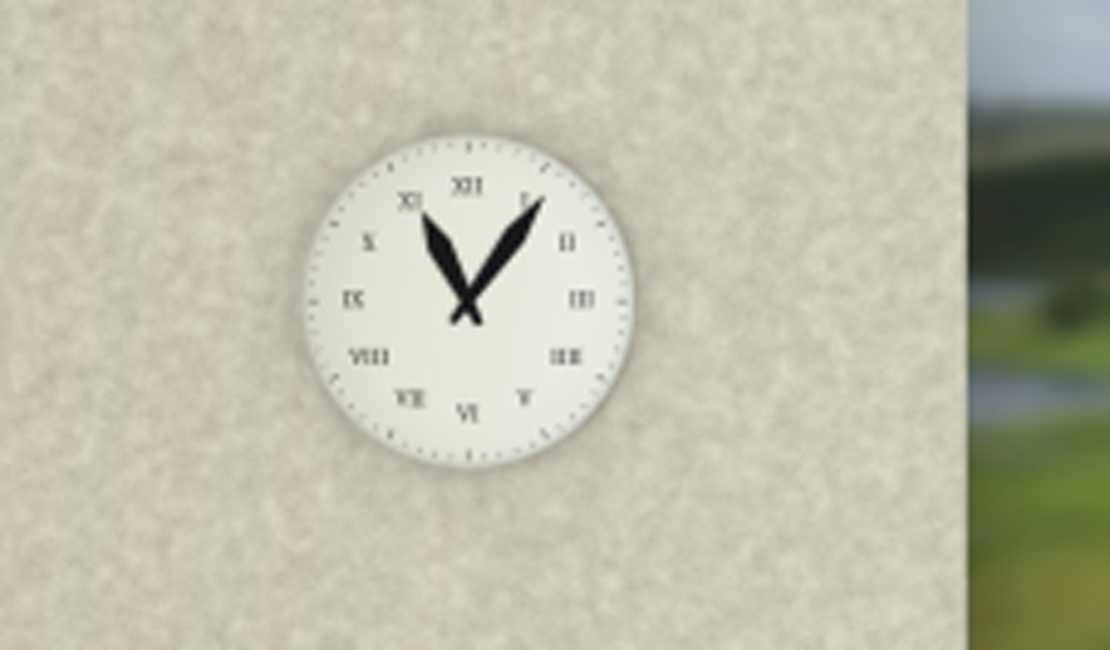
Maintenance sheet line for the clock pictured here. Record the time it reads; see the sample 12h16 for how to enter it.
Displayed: 11h06
